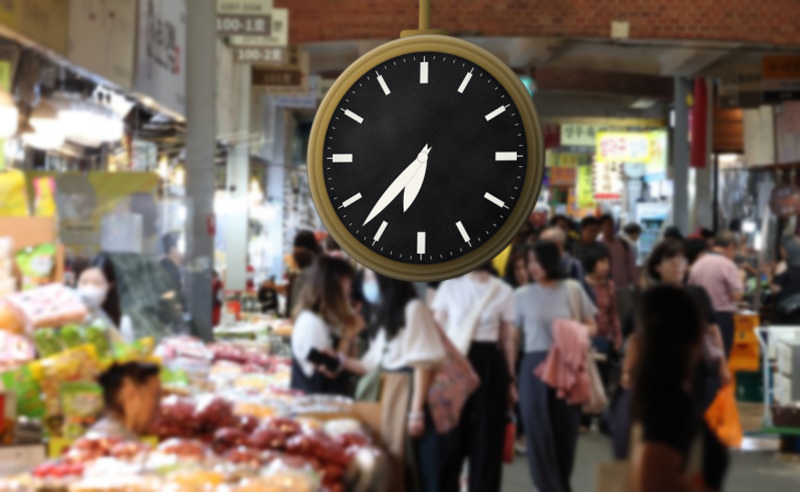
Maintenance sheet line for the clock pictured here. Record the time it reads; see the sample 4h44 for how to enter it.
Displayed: 6h37
